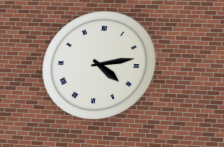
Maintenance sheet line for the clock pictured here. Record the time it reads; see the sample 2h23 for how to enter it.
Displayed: 4h13
